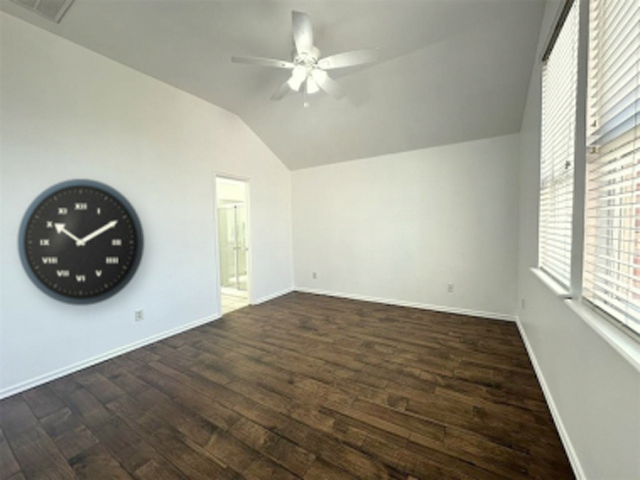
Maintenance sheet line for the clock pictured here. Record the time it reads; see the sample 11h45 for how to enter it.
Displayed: 10h10
